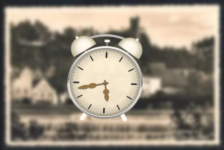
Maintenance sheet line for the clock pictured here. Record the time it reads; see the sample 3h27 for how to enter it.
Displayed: 5h43
